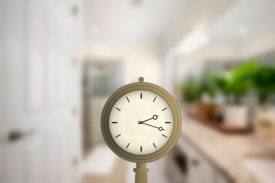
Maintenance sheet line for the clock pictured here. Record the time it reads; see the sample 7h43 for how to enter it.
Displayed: 2h18
